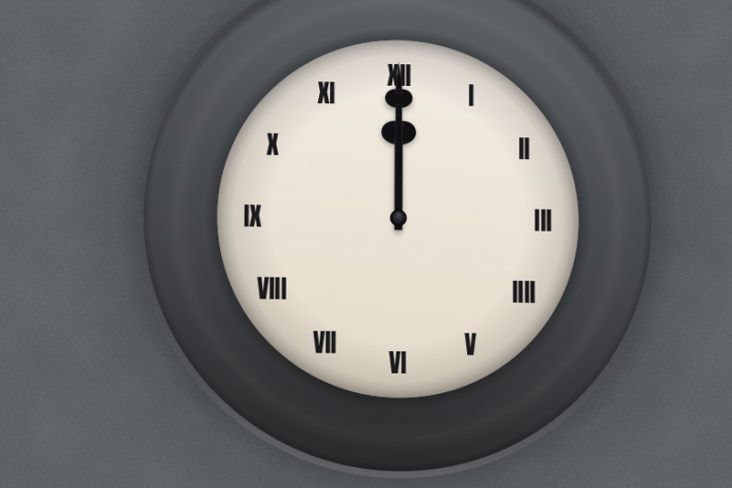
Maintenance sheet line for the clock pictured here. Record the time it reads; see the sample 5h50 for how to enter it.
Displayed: 12h00
